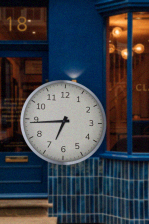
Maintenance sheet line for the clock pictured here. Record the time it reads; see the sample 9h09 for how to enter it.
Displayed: 6h44
